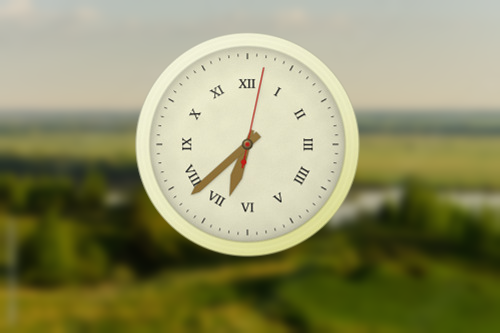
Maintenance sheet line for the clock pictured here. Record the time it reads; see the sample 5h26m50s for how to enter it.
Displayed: 6h38m02s
